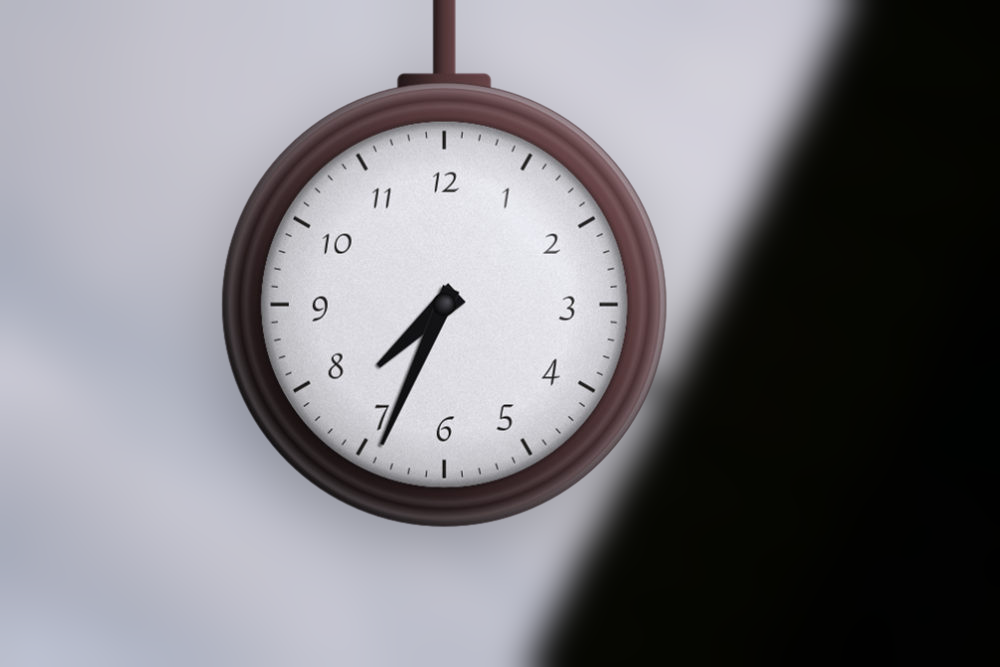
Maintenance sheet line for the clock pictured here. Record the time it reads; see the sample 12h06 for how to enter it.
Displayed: 7h34
